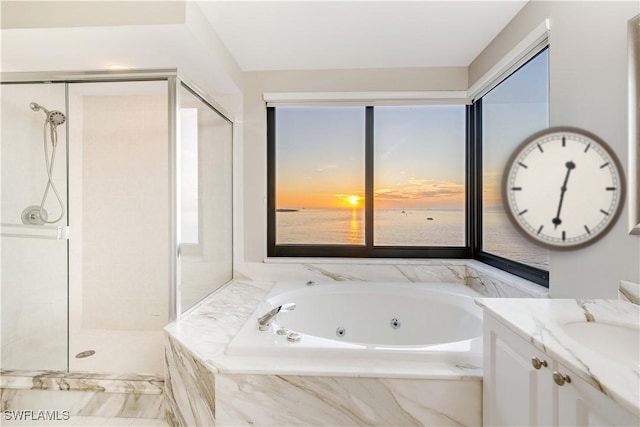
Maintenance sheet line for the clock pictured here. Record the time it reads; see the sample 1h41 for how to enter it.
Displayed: 12h32
